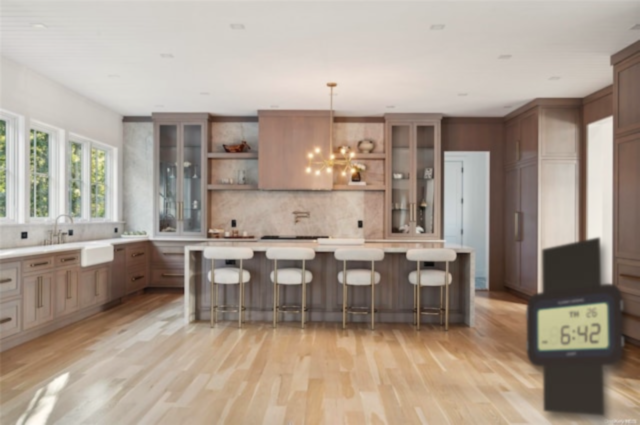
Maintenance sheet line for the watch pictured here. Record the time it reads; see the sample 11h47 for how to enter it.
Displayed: 6h42
